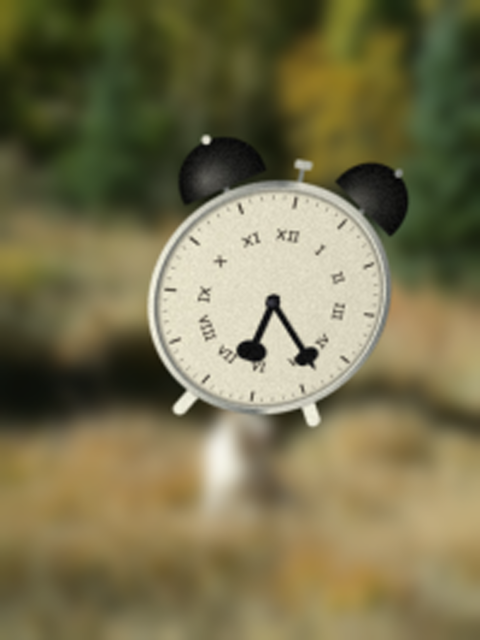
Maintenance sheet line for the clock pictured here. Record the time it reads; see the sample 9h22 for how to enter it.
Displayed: 6h23
